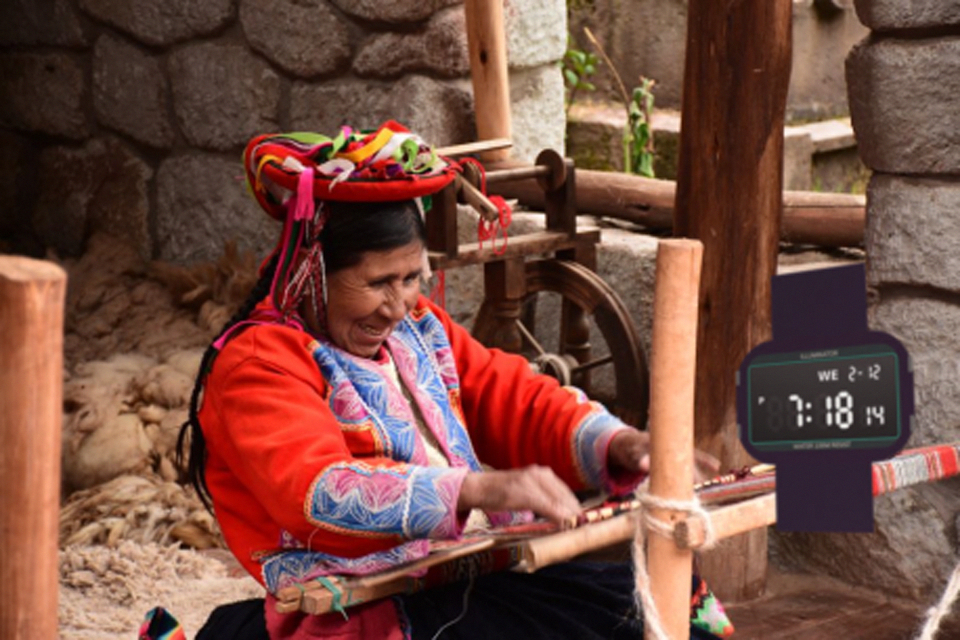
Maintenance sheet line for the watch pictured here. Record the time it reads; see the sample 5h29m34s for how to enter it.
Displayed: 7h18m14s
